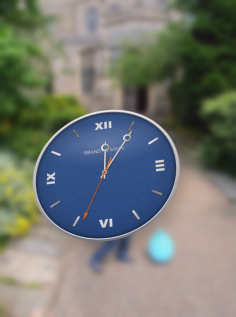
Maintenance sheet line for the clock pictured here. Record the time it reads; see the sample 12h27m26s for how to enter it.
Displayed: 12h05m34s
